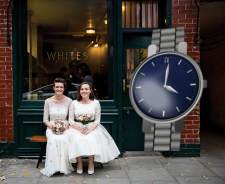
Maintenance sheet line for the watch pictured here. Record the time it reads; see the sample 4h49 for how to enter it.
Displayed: 4h01
